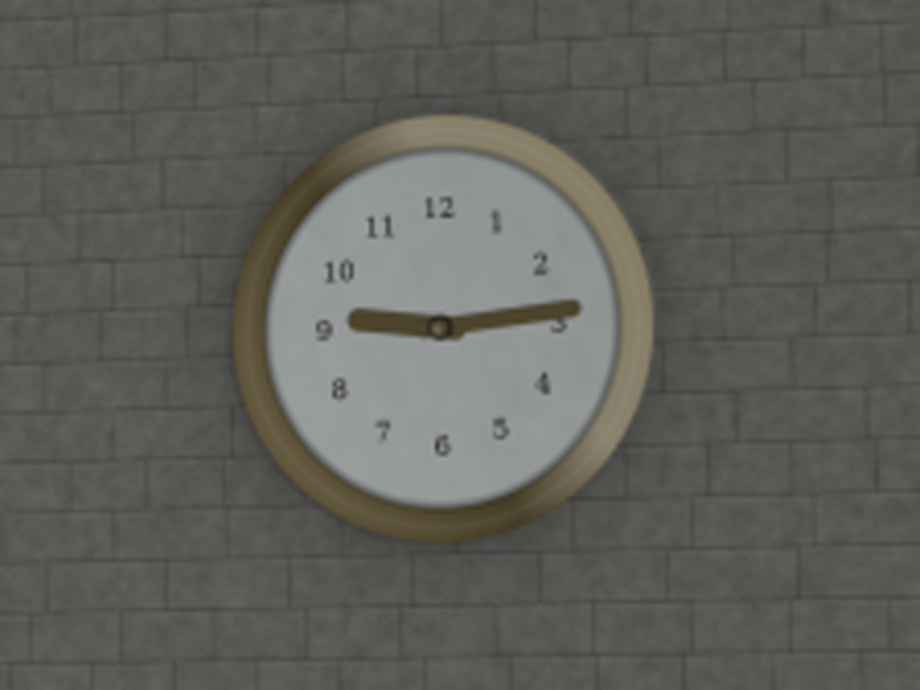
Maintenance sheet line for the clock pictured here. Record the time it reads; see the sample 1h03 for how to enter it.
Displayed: 9h14
